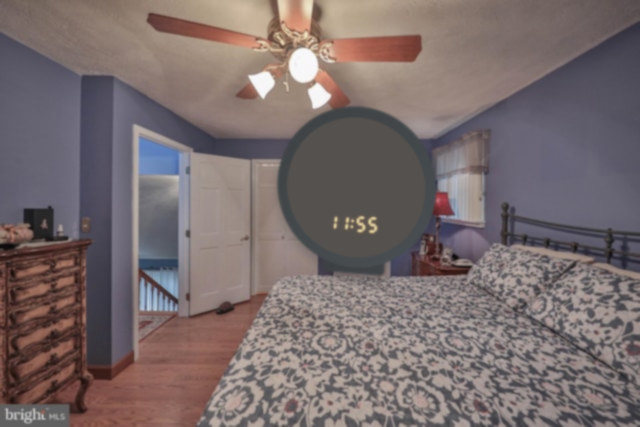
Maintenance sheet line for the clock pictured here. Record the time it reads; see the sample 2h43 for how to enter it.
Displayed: 11h55
